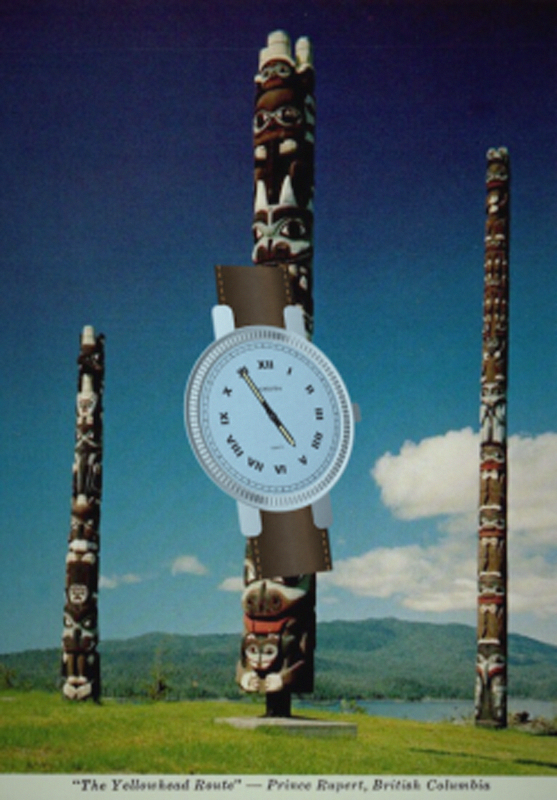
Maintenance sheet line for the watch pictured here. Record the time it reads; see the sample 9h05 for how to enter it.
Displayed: 4h55
